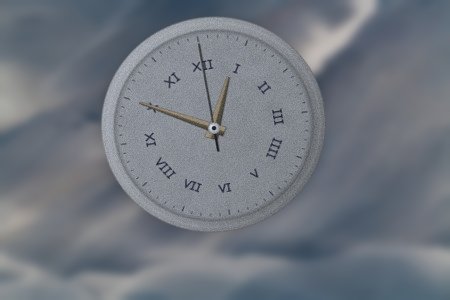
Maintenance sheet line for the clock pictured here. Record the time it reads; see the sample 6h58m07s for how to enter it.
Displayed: 12h50m00s
